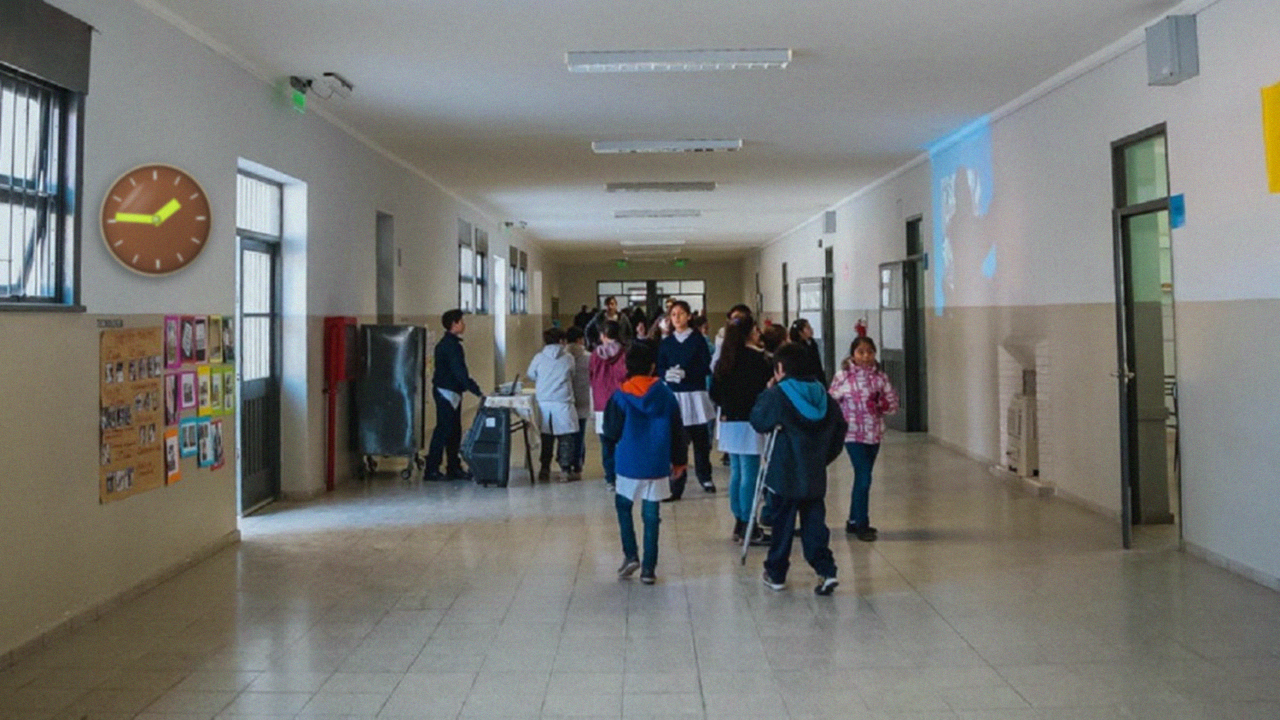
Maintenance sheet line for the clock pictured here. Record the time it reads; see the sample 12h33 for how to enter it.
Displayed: 1h46
